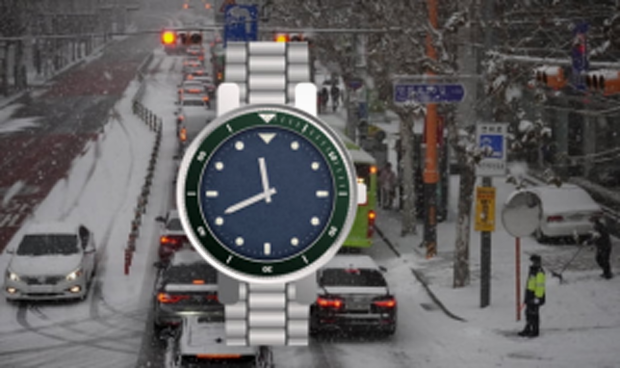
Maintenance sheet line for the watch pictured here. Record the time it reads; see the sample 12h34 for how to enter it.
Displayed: 11h41
